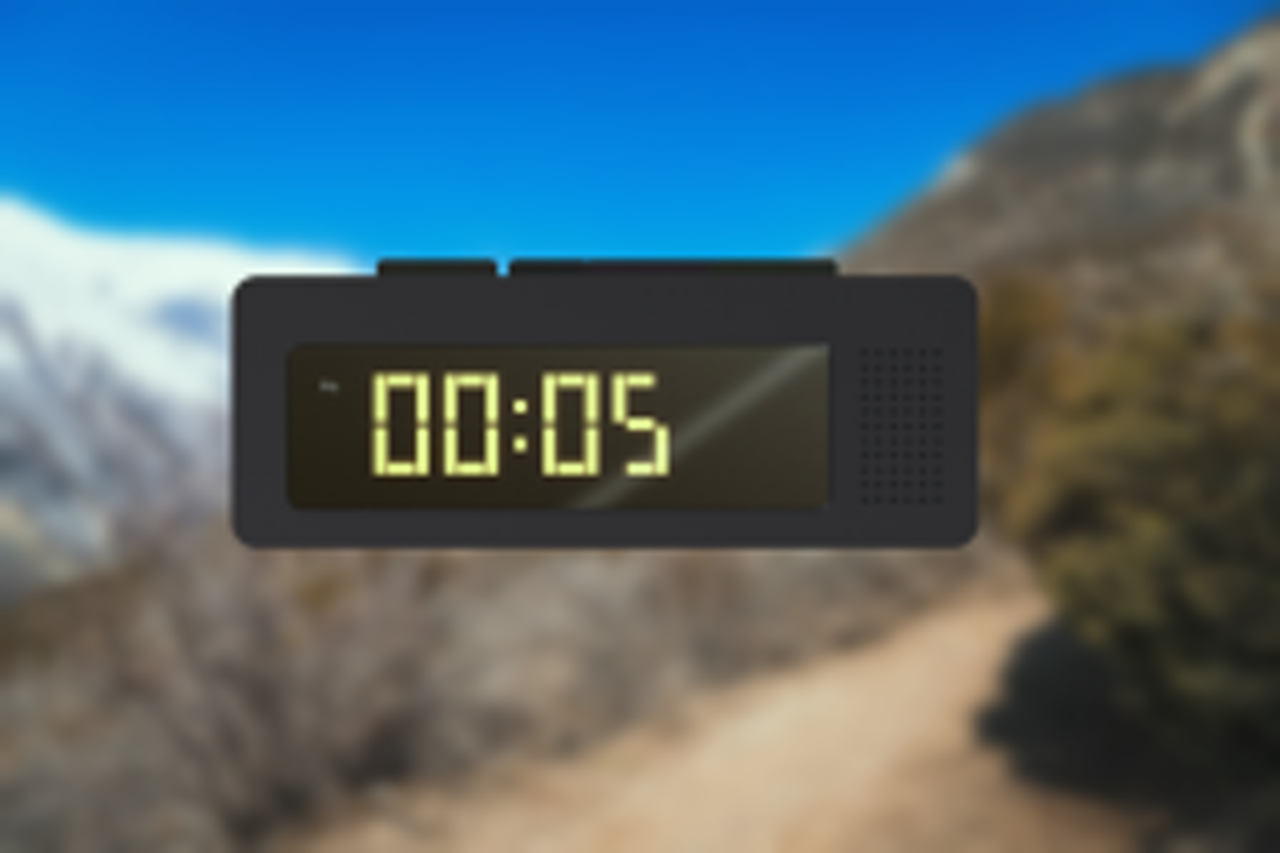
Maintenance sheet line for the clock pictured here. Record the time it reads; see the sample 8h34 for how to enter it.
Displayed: 0h05
